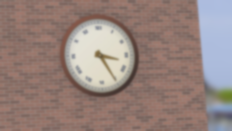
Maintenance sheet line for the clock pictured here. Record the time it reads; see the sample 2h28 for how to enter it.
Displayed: 3h25
